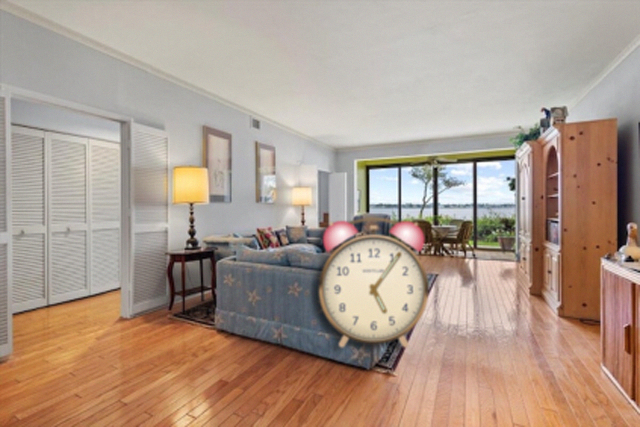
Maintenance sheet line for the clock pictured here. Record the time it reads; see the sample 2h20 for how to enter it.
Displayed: 5h06
